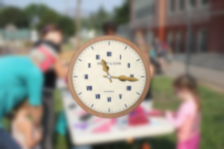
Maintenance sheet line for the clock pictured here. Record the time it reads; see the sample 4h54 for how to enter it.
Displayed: 11h16
